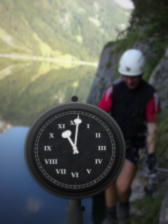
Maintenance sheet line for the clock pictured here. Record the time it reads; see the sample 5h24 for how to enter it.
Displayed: 11h01
